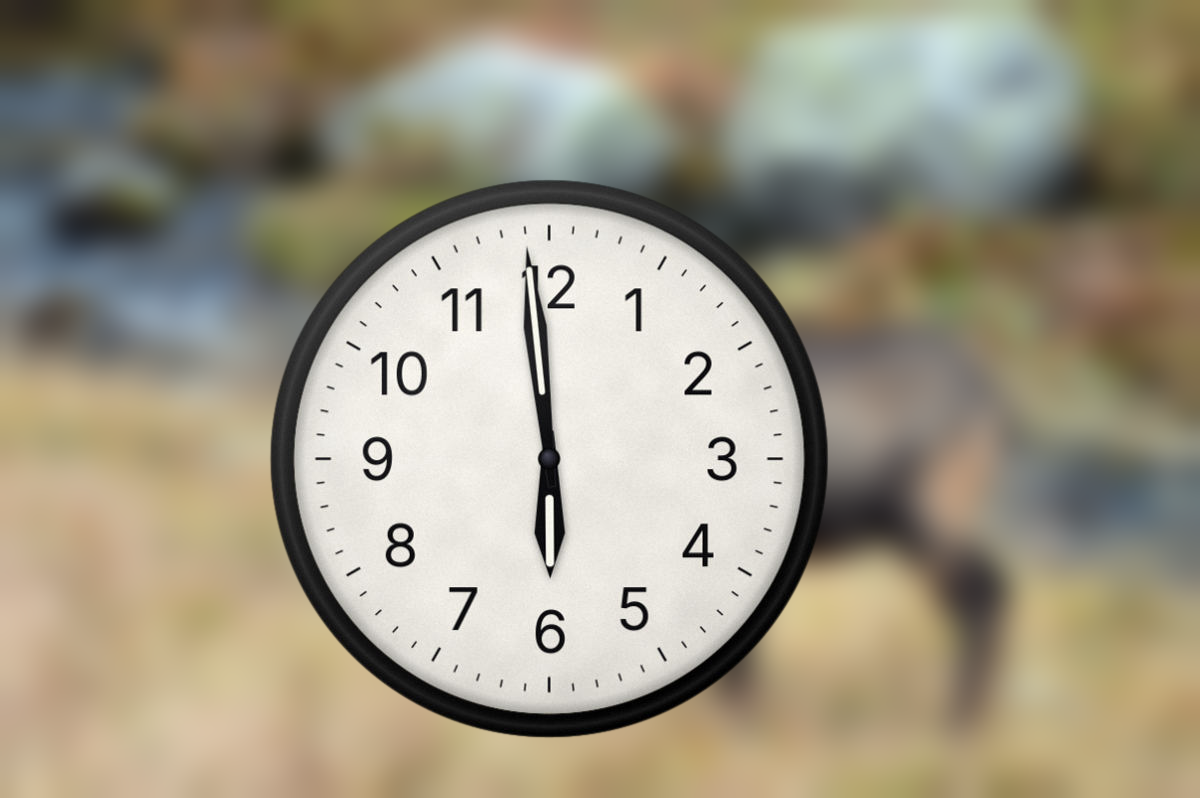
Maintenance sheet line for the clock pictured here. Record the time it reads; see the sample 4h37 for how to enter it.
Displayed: 5h59
